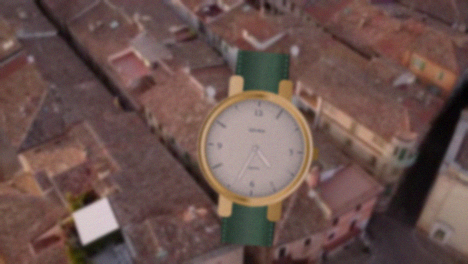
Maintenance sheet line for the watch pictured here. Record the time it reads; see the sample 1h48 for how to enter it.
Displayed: 4h34
